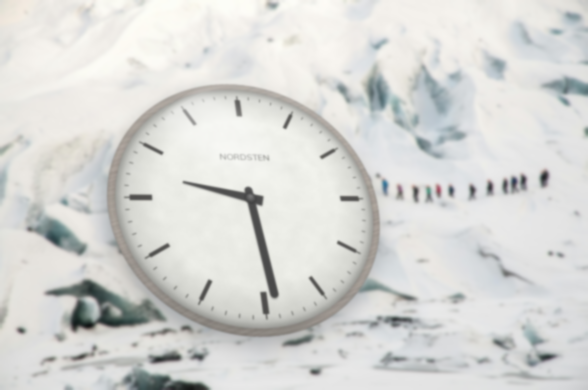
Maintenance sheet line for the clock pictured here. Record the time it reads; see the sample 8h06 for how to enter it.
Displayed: 9h29
